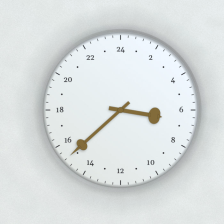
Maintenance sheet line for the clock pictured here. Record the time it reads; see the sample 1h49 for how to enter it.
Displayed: 6h38
